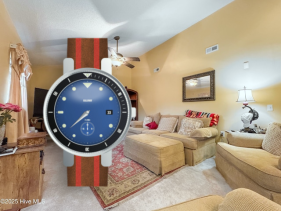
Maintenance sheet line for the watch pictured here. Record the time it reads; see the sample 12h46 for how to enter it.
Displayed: 7h38
